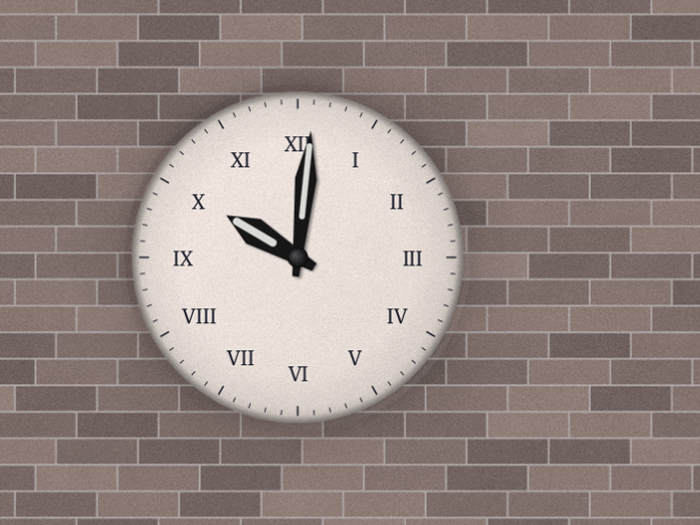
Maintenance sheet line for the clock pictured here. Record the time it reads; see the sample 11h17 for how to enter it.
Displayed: 10h01
